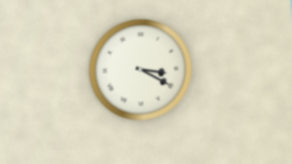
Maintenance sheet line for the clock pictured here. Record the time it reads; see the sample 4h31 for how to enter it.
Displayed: 3h20
